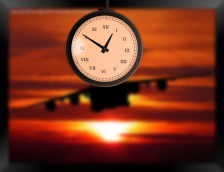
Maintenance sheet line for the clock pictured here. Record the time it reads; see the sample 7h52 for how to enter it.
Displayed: 12h50
